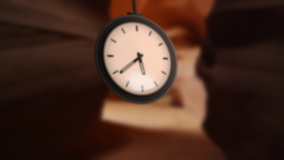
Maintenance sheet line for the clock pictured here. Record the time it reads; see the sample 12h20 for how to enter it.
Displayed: 5h39
